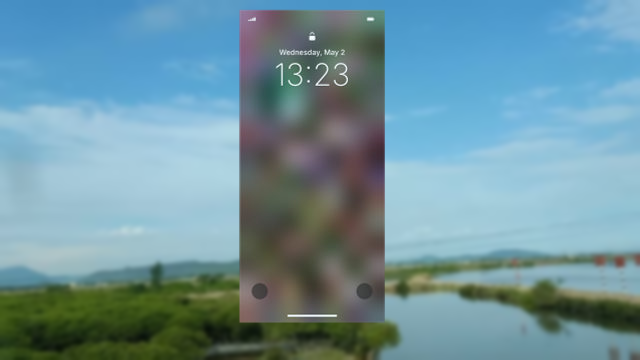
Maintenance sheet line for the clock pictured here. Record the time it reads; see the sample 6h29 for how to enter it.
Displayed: 13h23
